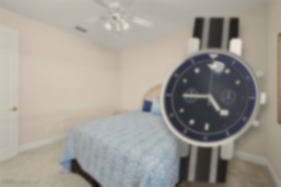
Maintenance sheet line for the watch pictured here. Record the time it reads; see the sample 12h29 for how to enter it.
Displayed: 4h45
